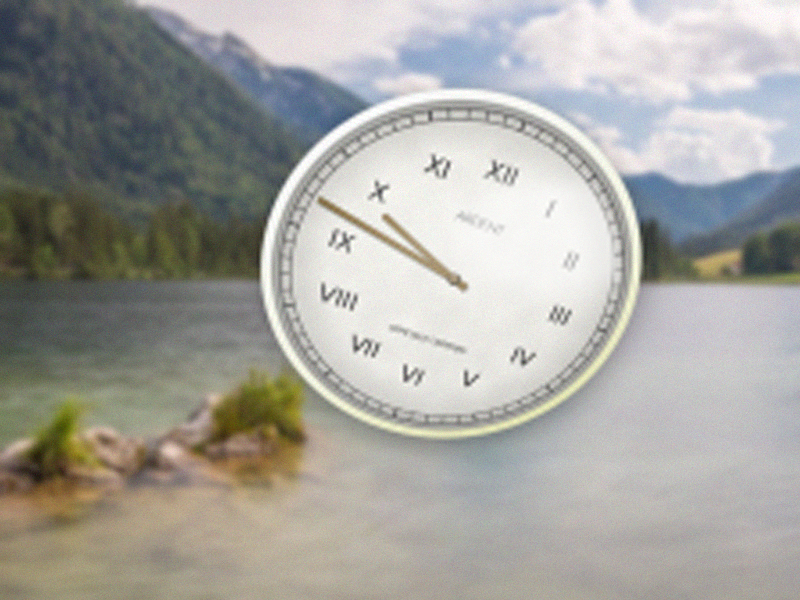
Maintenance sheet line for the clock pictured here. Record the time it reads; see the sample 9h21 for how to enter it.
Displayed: 9h47
